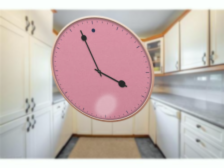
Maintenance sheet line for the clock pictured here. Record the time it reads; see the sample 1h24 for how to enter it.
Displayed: 3h57
